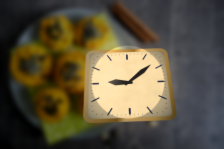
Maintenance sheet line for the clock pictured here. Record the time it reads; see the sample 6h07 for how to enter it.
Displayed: 9h08
